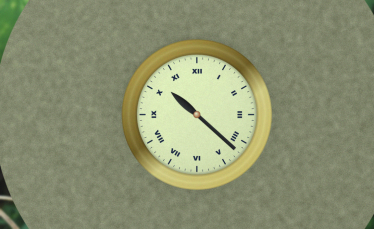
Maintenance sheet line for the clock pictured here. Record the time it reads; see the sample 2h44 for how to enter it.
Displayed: 10h22
